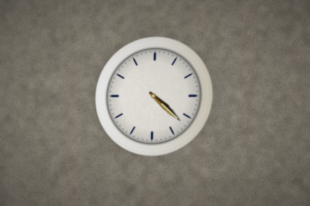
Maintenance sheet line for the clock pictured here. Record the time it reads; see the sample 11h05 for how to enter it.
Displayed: 4h22
